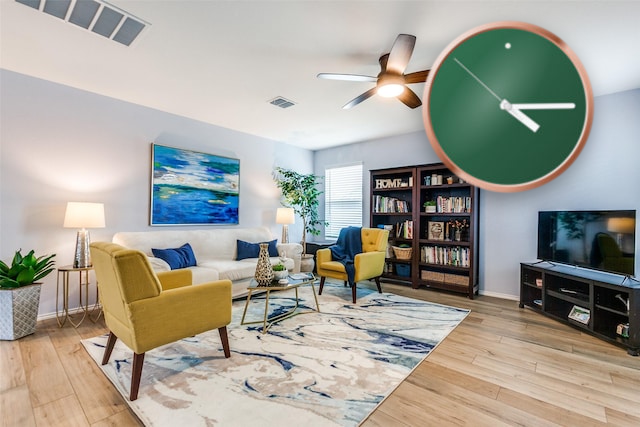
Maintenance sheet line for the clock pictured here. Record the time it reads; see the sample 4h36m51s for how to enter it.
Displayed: 4h14m52s
